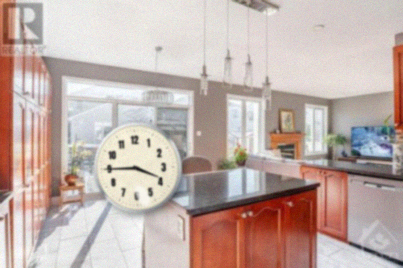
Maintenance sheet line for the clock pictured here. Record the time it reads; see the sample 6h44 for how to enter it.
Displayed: 3h45
